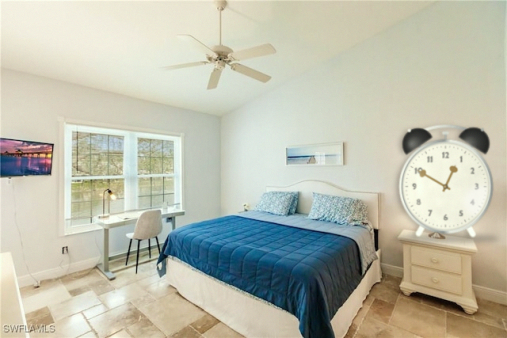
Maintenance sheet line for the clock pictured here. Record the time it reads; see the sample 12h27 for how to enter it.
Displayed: 12h50
